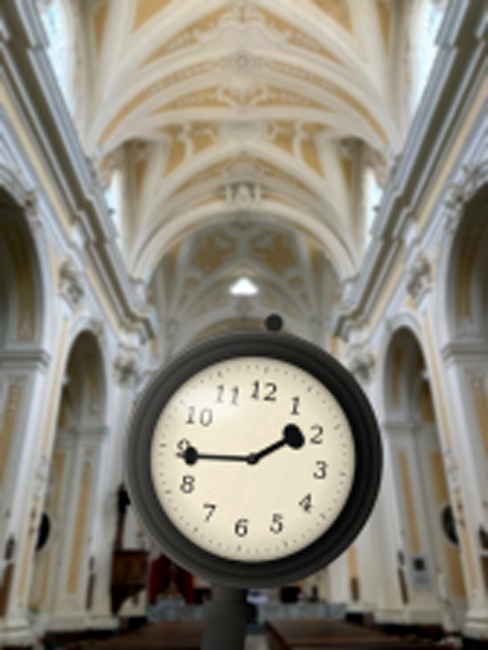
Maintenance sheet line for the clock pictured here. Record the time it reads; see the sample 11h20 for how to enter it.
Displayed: 1h44
